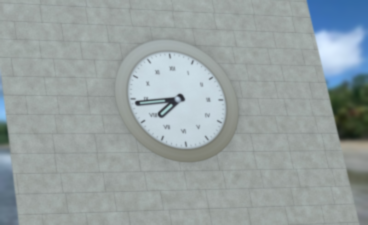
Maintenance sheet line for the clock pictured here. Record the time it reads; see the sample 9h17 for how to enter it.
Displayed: 7h44
